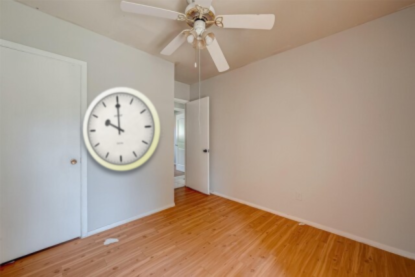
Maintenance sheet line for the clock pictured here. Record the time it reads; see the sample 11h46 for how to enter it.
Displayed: 10h00
